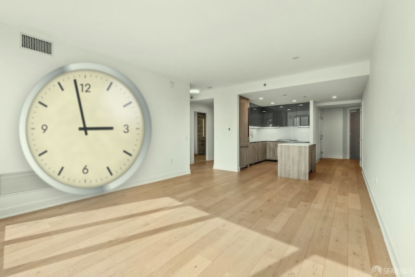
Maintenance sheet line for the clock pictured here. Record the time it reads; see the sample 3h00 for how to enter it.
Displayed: 2h58
